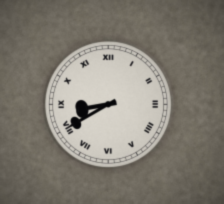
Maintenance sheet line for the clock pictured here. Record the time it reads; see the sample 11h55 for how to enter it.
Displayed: 8h40
